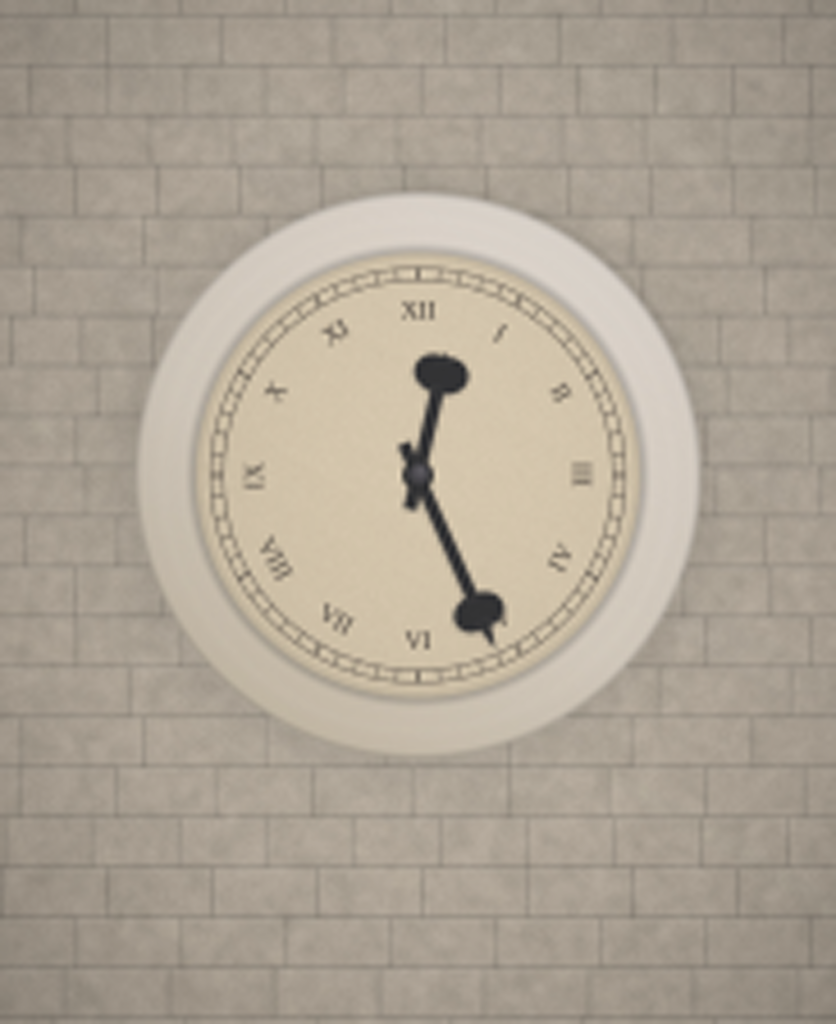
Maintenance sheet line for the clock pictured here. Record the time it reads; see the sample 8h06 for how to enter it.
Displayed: 12h26
